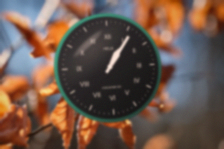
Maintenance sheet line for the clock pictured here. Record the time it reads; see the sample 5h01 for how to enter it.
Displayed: 1h06
